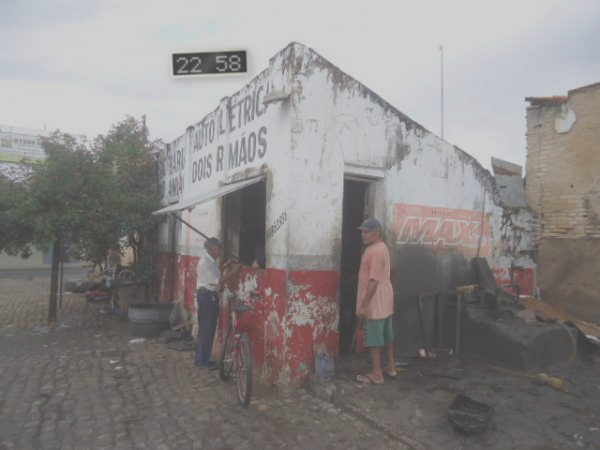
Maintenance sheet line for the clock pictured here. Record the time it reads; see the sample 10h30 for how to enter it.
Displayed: 22h58
